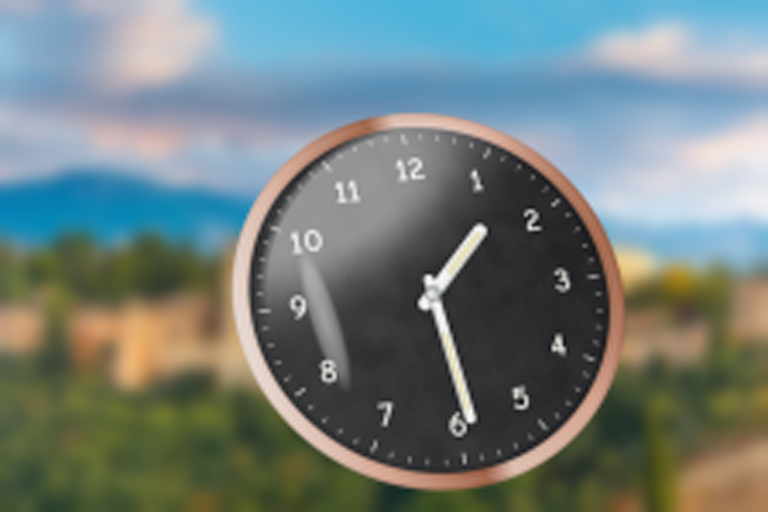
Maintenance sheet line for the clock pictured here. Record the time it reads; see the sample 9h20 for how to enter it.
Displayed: 1h29
